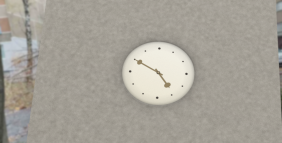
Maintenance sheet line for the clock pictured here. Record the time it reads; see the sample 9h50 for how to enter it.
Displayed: 4h50
